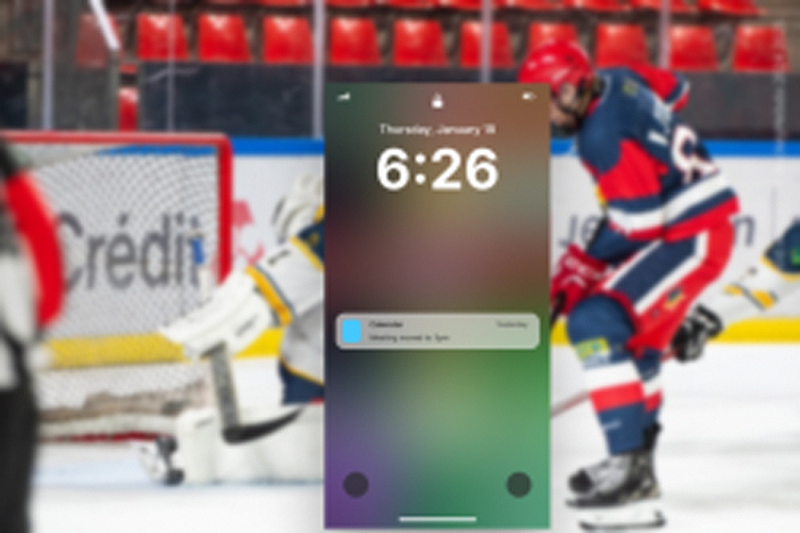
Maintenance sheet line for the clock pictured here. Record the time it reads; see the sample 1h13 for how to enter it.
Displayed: 6h26
